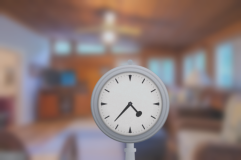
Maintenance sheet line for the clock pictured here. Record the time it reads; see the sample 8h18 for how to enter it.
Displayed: 4h37
